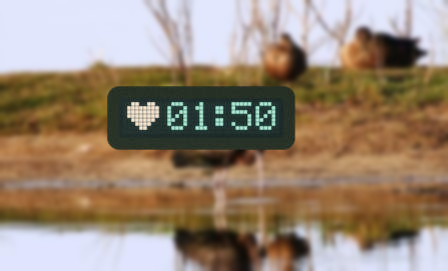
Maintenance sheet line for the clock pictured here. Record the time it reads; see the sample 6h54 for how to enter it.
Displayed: 1h50
